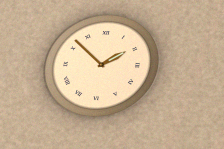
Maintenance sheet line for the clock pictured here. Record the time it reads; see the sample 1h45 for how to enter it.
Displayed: 1h52
